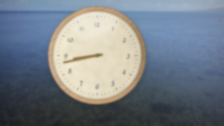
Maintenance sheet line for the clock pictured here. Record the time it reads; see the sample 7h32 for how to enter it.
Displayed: 8h43
